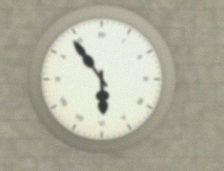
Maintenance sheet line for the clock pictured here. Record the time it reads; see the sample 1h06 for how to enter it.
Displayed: 5h54
